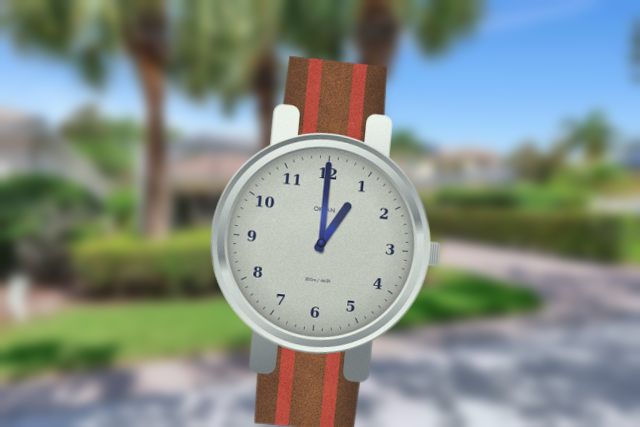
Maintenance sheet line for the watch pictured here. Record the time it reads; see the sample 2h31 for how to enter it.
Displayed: 1h00
